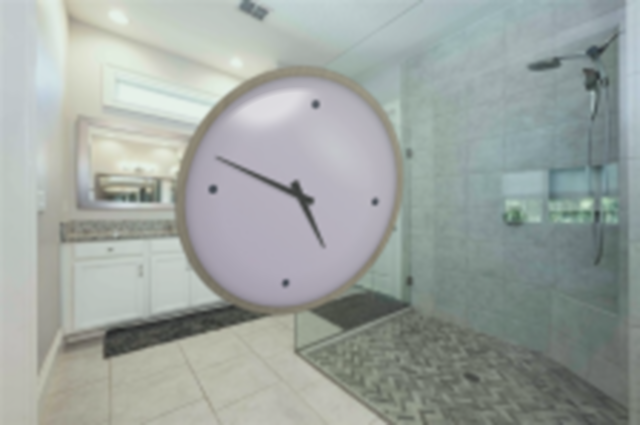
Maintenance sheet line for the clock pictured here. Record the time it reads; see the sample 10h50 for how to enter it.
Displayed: 4h48
